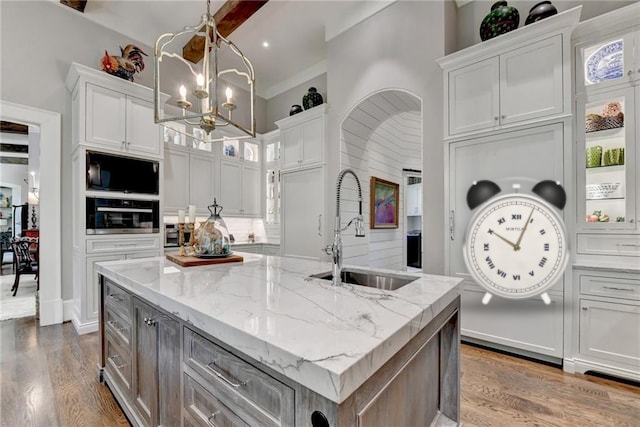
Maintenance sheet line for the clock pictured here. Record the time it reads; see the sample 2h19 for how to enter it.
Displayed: 10h04
